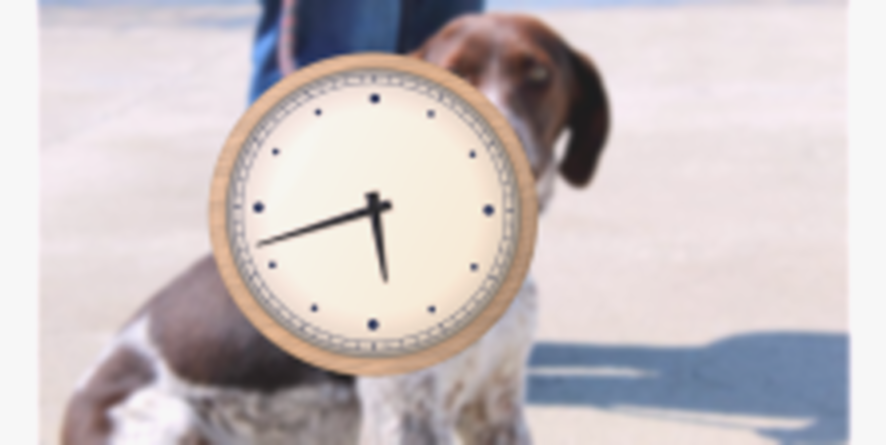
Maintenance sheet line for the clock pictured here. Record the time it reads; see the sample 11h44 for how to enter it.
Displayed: 5h42
